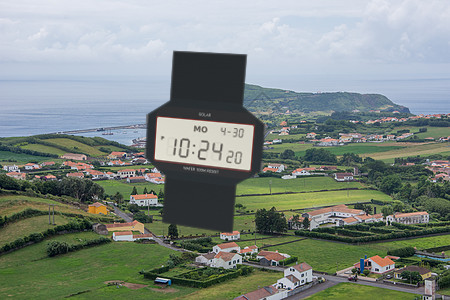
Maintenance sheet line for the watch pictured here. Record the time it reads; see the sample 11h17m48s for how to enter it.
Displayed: 10h24m20s
